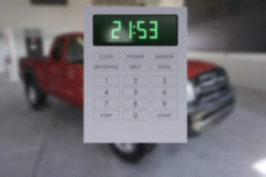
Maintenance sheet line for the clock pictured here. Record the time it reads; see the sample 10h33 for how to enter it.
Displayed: 21h53
